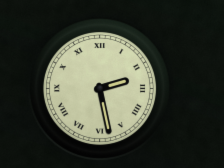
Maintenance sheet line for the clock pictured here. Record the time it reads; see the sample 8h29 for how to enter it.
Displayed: 2h28
